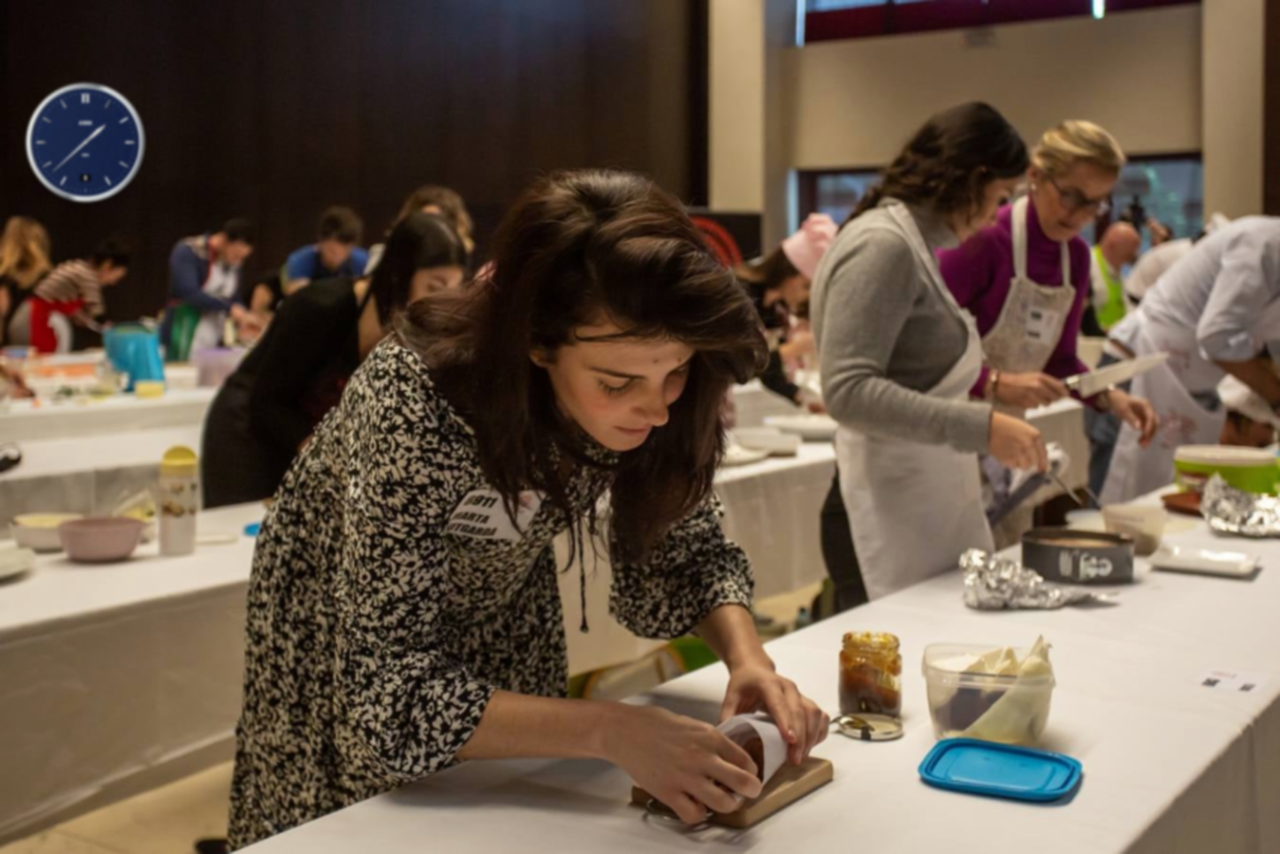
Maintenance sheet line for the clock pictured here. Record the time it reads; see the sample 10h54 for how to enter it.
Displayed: 1h38
